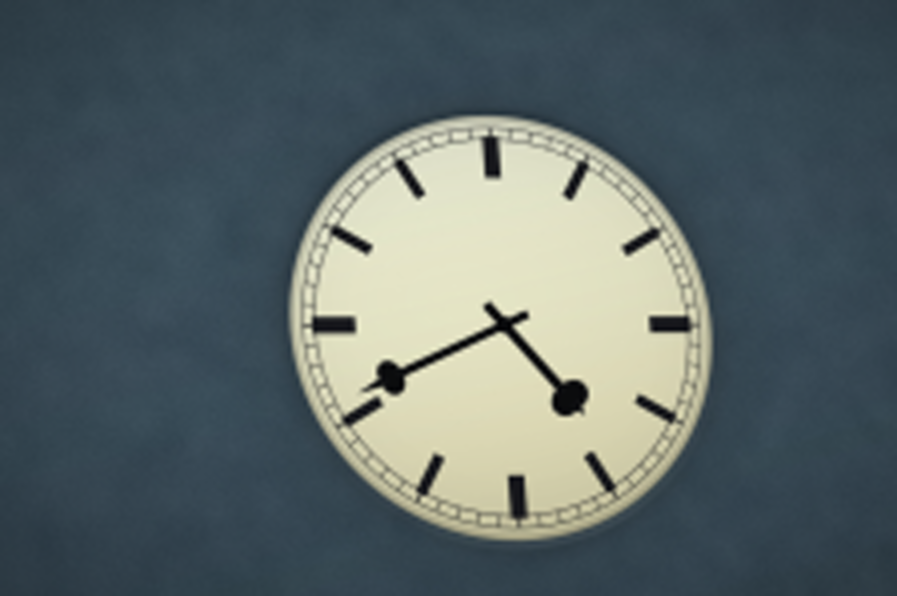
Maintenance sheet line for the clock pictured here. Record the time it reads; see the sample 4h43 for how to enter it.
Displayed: 4h41
